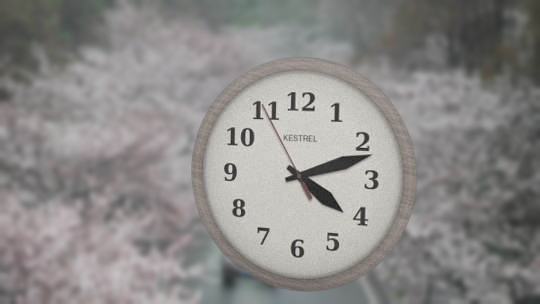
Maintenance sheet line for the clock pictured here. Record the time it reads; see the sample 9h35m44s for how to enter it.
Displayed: 4h11m55s
